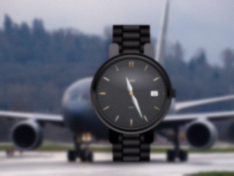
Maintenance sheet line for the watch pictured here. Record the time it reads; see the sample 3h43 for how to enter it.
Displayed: 11h26
